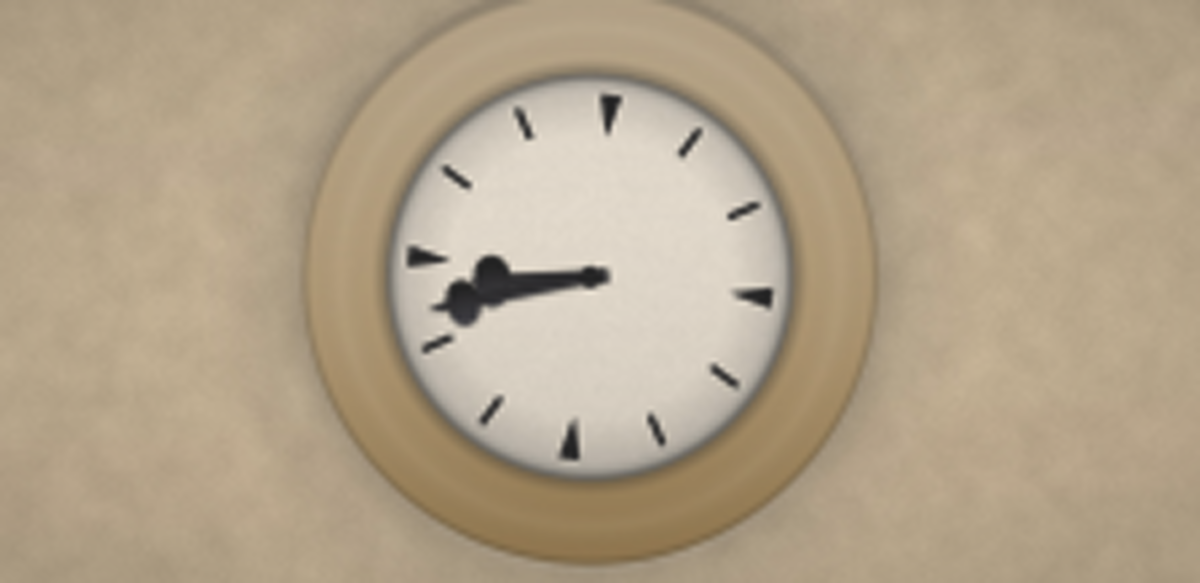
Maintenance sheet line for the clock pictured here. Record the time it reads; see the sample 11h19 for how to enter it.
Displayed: 8h42
